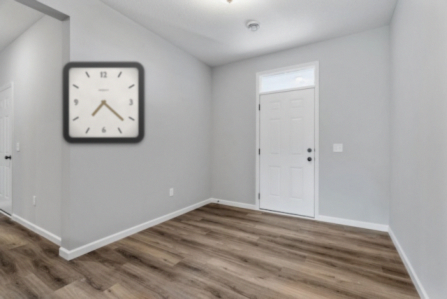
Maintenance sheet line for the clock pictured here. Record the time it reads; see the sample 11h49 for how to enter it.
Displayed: 7h22
